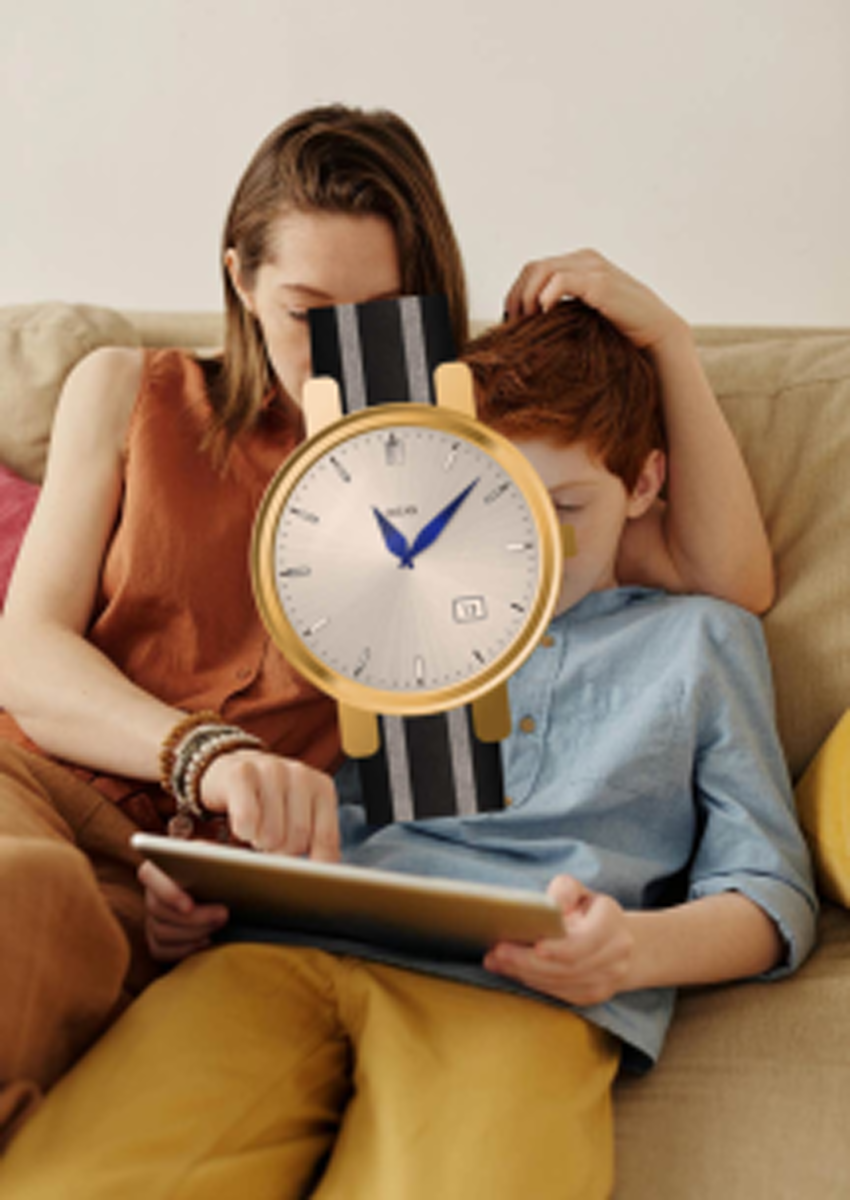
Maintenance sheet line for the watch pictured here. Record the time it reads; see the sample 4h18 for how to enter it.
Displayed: 11h08
